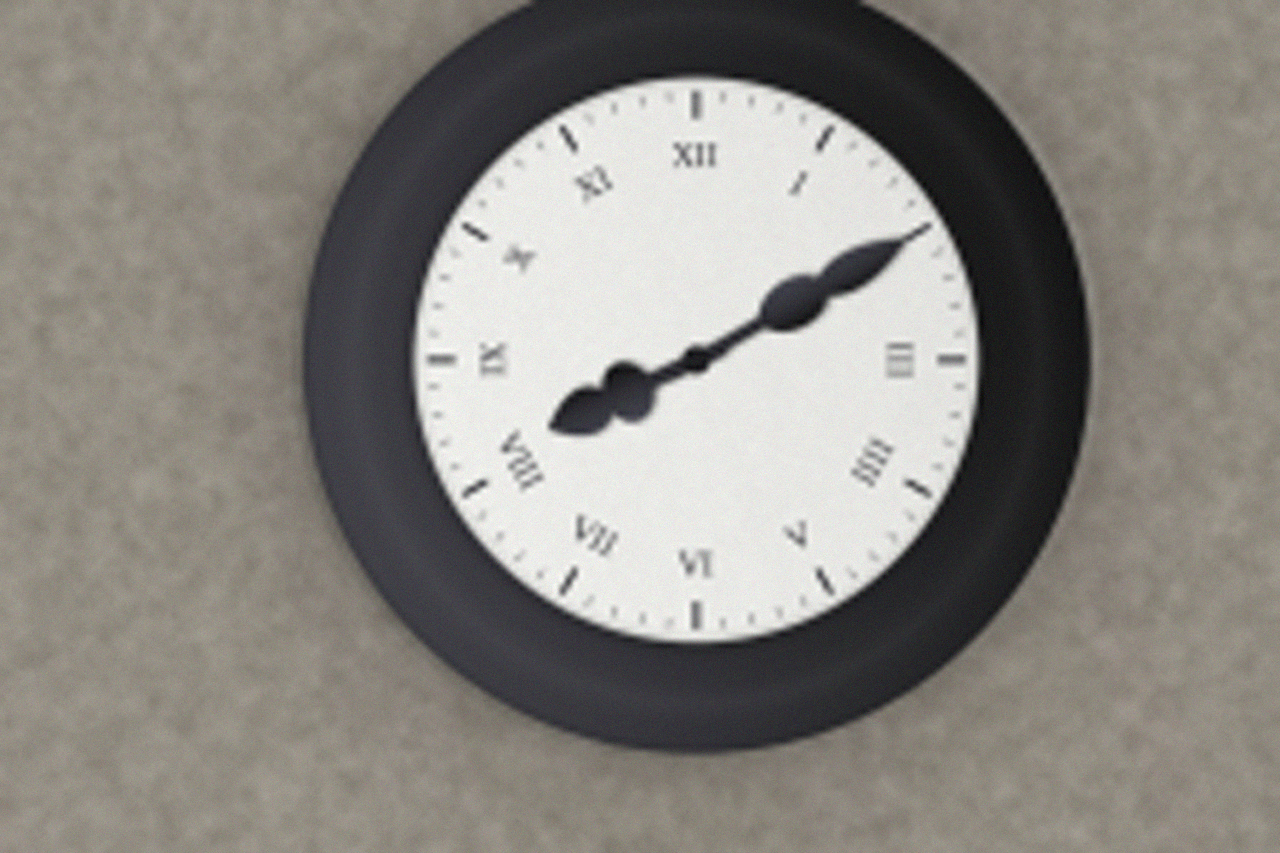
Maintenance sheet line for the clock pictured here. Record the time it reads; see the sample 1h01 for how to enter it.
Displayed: 8h10
